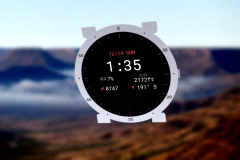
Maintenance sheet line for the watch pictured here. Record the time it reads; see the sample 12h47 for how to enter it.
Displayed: 1h35
